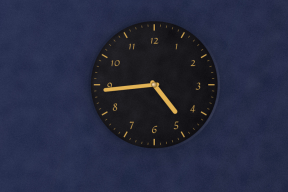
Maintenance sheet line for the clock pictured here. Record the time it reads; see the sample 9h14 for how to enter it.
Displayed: 4h44
